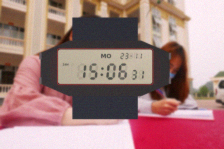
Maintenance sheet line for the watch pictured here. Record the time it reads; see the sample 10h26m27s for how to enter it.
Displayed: 15h06m31s
